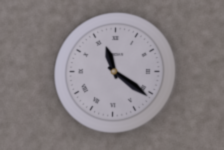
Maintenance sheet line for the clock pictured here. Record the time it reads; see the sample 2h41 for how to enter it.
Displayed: 11h21
